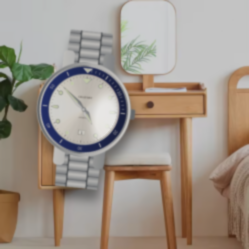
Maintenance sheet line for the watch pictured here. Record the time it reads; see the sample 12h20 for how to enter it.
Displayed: 4h52
